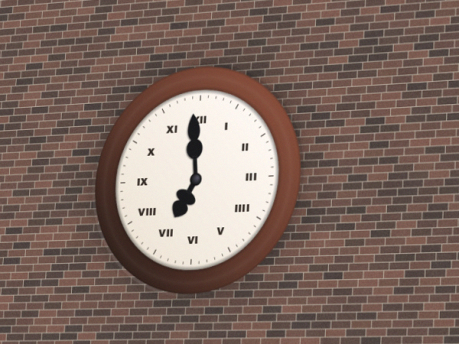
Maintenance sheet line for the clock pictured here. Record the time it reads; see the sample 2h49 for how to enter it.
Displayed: 6h59
